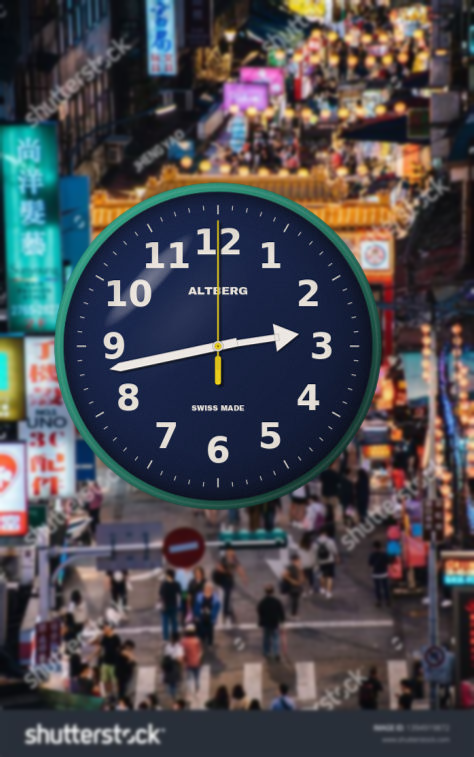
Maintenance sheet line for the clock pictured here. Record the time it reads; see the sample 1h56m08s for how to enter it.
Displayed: 2h43m00s
